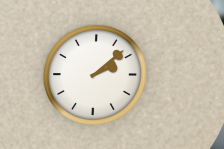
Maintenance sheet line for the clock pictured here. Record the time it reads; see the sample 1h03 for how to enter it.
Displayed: 2h08
